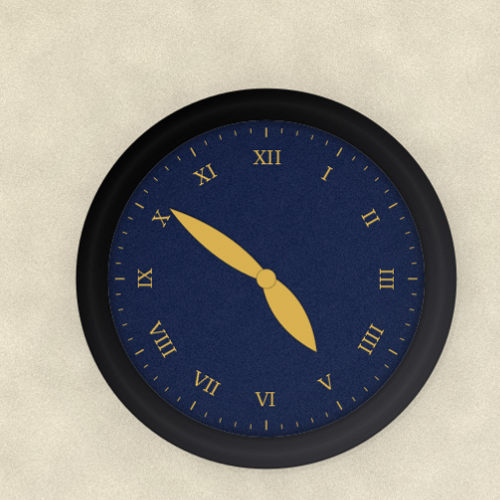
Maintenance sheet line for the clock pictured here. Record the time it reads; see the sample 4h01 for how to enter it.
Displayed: 4h51
